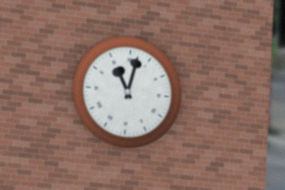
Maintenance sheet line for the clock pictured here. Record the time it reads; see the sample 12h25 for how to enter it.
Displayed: 11h02
